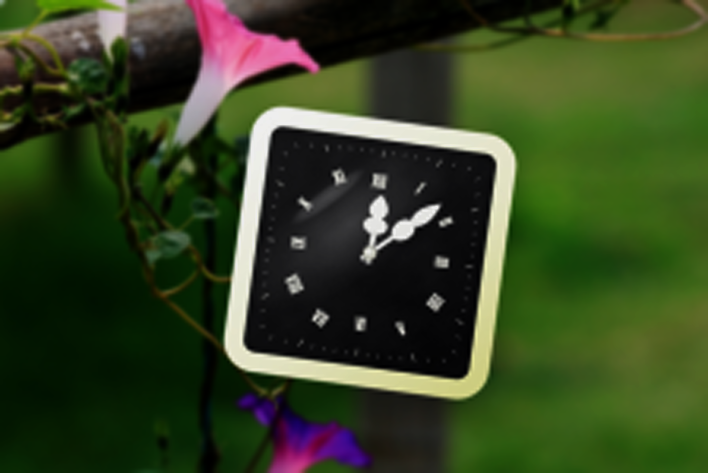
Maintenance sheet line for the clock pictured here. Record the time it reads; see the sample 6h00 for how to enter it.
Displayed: 12h08
